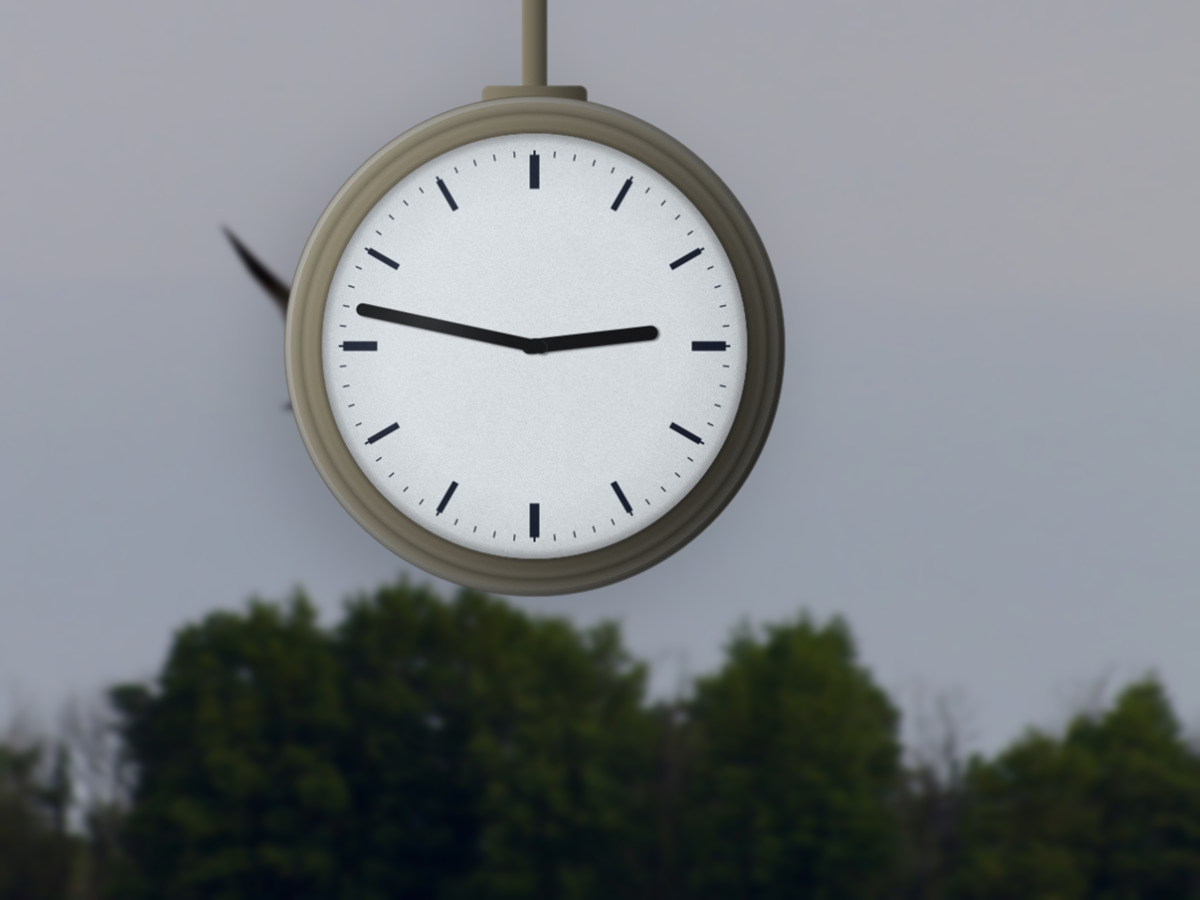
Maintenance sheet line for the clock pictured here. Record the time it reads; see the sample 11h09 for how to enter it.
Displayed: 2h47
